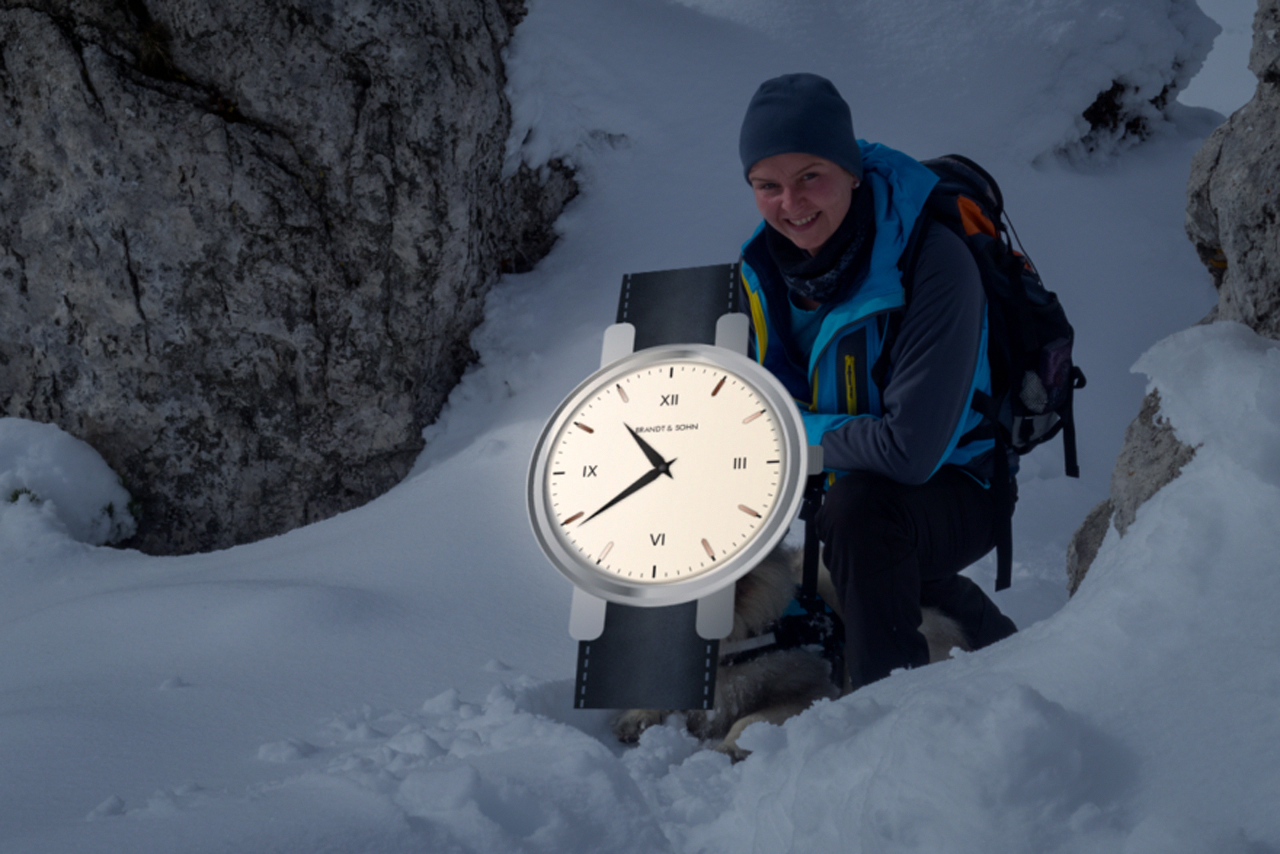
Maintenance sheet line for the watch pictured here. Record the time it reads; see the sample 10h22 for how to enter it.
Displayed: 10h39
